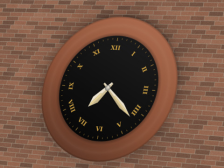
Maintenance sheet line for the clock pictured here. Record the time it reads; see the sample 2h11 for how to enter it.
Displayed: 7h22
